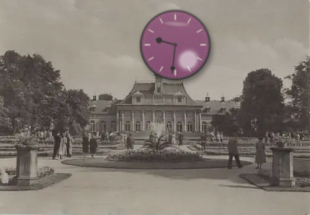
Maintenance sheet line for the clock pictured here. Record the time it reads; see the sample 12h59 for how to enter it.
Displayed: 9h31
